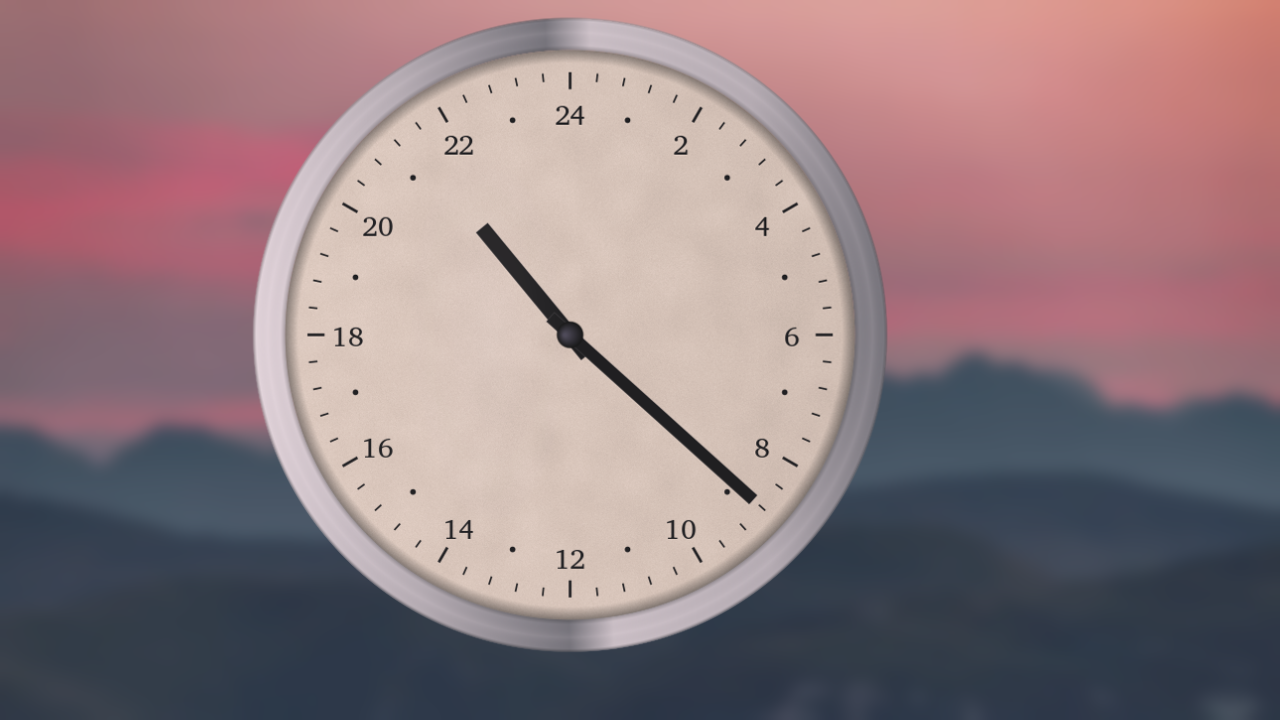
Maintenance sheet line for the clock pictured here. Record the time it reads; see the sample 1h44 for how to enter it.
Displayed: 21h22
